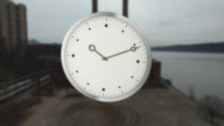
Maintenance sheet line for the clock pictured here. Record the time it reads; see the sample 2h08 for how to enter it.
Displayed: 10h11
